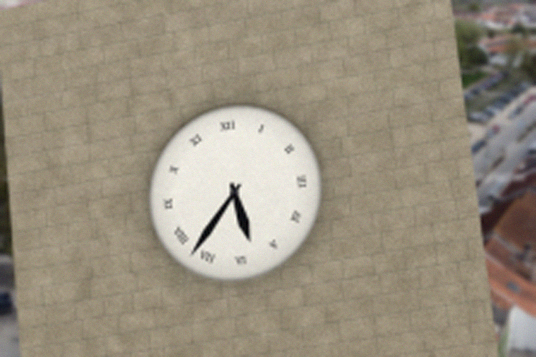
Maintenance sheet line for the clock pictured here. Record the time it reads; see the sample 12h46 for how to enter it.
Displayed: 5h37
